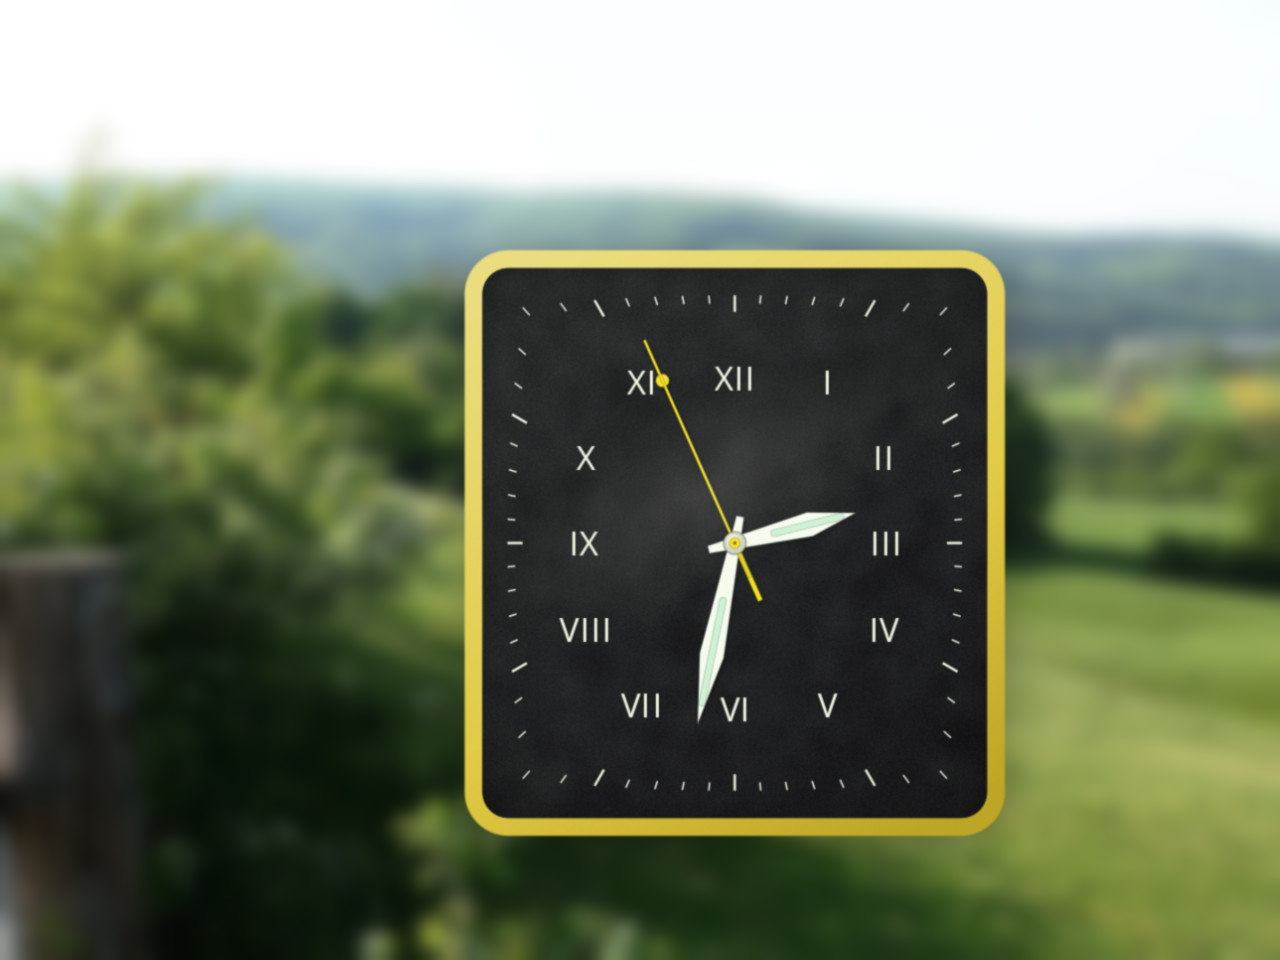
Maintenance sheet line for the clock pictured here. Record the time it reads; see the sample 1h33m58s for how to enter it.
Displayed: 2h31m56s
